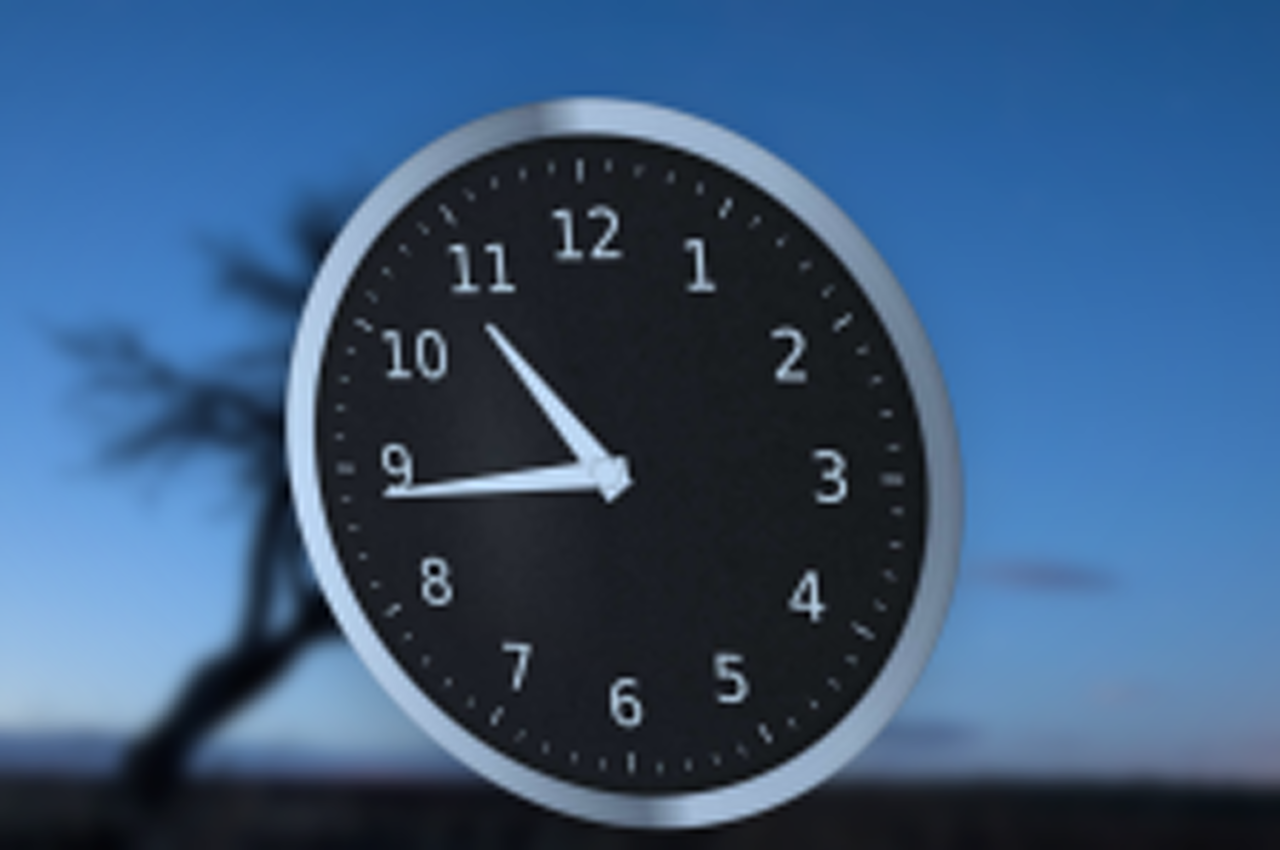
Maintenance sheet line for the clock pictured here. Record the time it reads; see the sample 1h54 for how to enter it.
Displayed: 10h44
